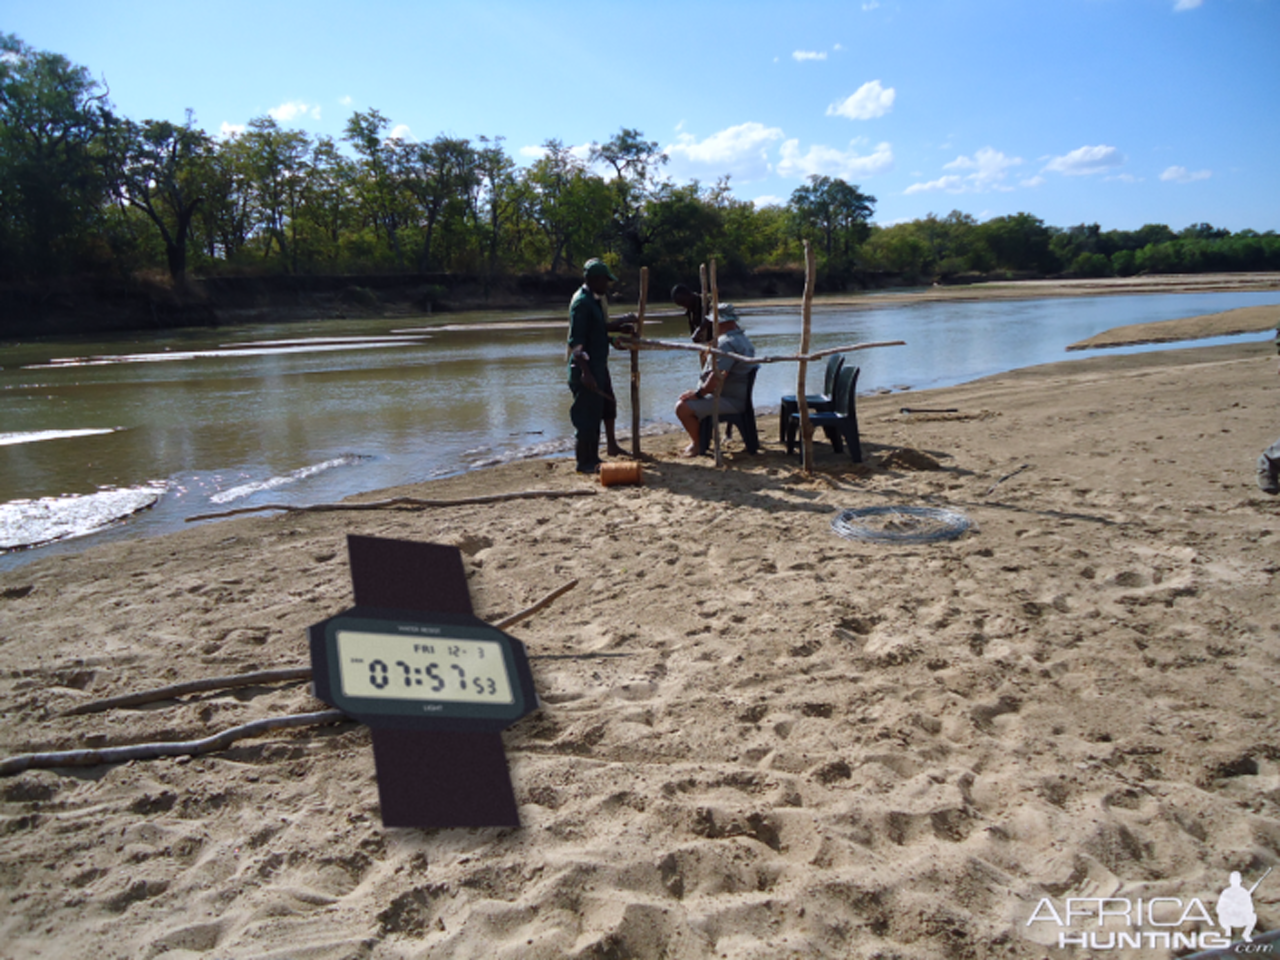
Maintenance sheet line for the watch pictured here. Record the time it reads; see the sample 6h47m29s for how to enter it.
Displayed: 7h57m53s
